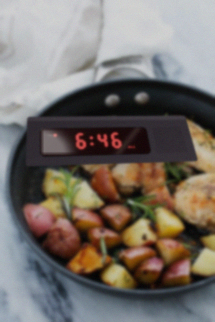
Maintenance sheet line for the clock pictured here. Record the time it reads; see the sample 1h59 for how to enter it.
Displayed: 6h46
